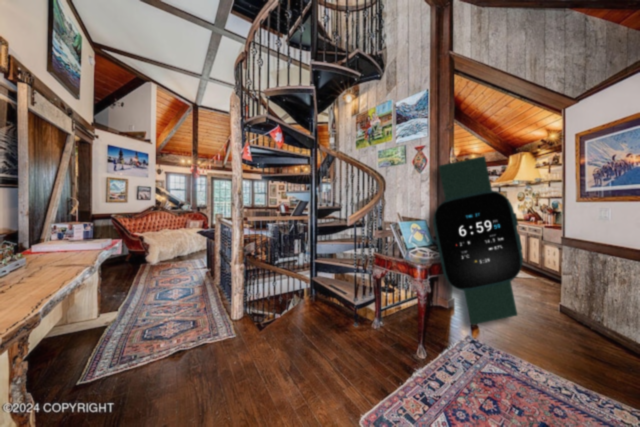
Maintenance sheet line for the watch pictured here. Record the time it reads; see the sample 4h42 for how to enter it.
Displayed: 6h59
